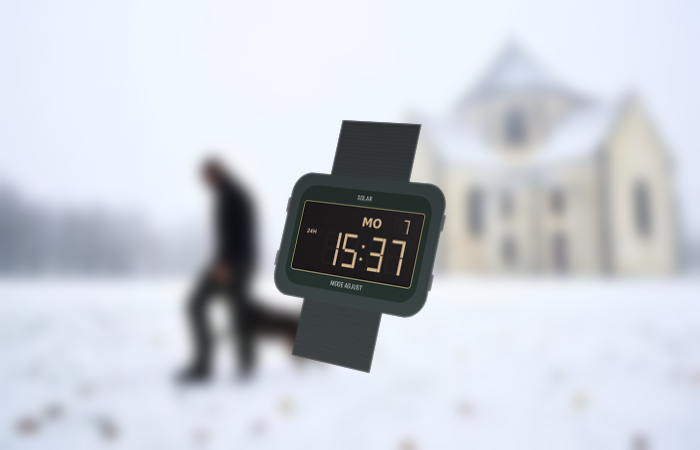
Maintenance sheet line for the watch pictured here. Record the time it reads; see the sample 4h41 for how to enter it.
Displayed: 15h37
